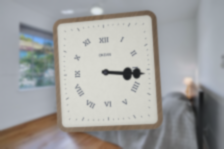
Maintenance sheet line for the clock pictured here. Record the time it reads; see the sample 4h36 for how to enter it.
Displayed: 3h16
